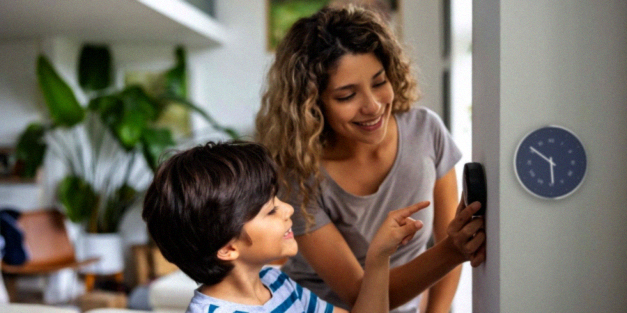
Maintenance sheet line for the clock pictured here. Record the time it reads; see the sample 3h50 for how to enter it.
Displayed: 5h51
